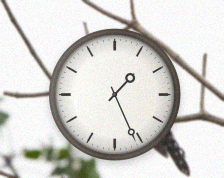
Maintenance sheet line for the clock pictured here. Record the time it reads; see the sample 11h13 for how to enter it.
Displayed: 1h26
